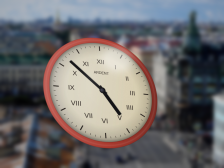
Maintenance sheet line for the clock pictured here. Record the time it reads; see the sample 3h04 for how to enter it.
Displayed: 4h52
